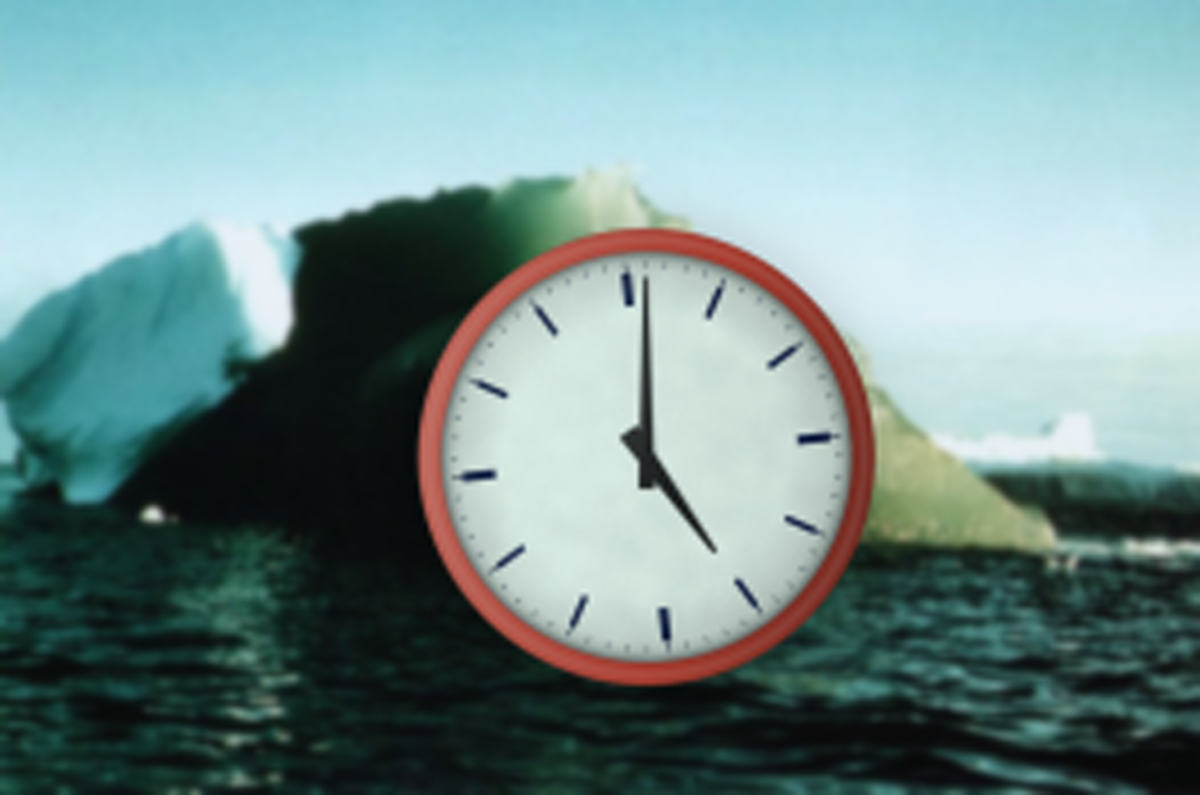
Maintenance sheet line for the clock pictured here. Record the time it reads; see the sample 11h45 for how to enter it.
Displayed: 5h01
